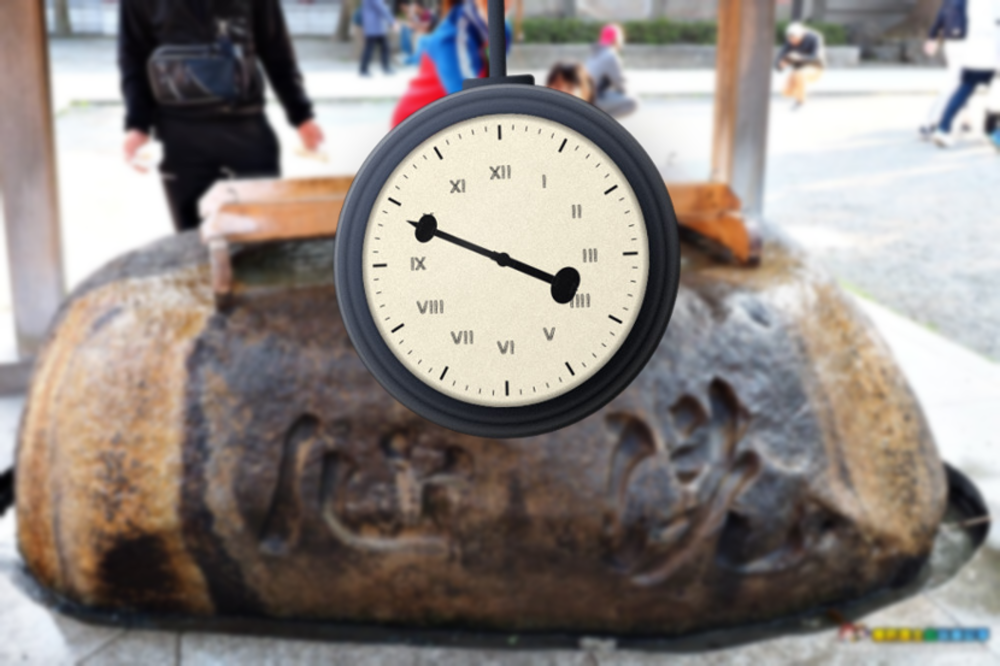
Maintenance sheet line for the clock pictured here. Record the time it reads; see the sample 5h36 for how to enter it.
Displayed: 3h49
